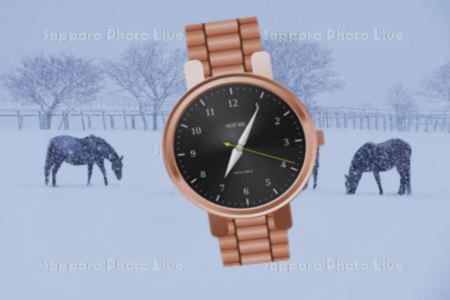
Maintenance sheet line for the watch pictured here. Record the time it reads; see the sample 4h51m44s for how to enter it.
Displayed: 7h05m19s
